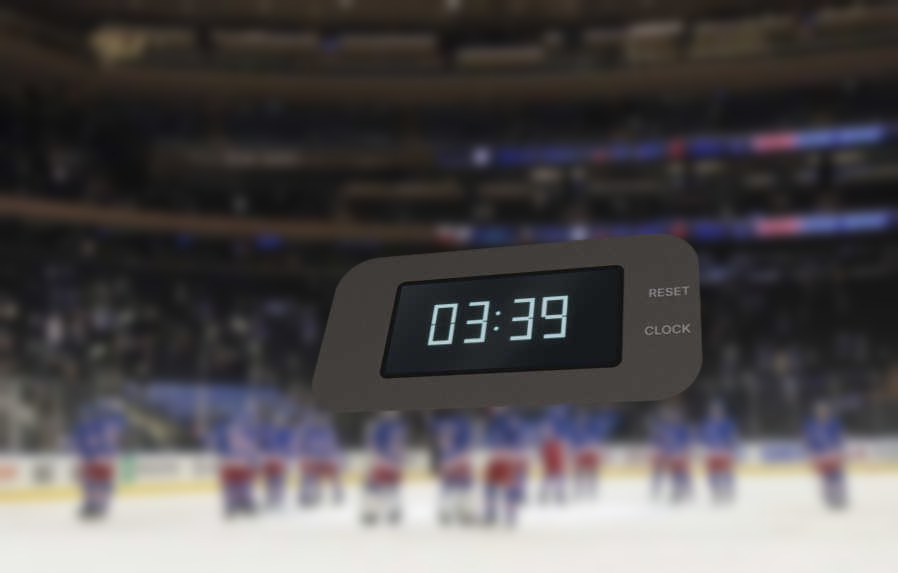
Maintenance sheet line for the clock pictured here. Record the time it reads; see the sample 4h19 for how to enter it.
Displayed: 3h39
